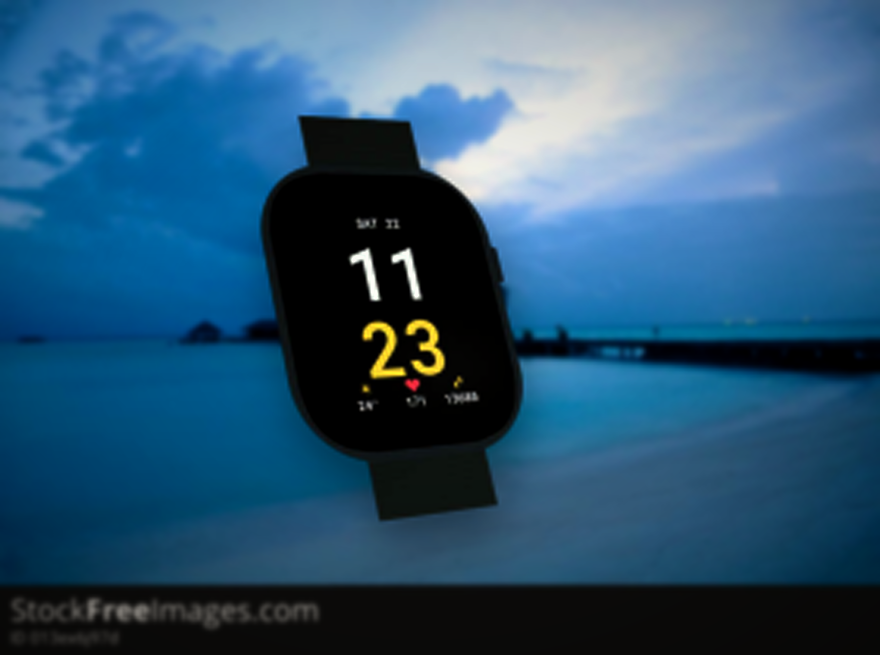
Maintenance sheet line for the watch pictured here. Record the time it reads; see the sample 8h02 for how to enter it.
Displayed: 11h23
